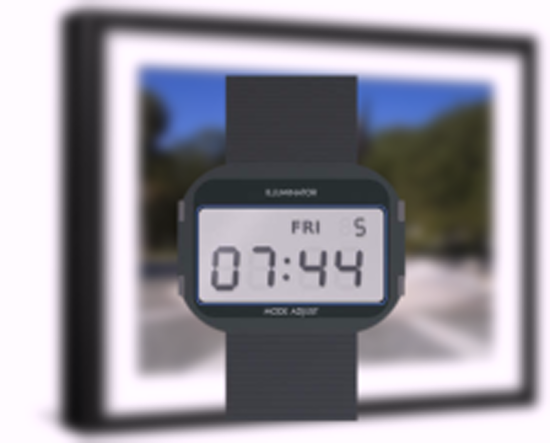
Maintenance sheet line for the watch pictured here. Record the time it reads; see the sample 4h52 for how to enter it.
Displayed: 7h44
